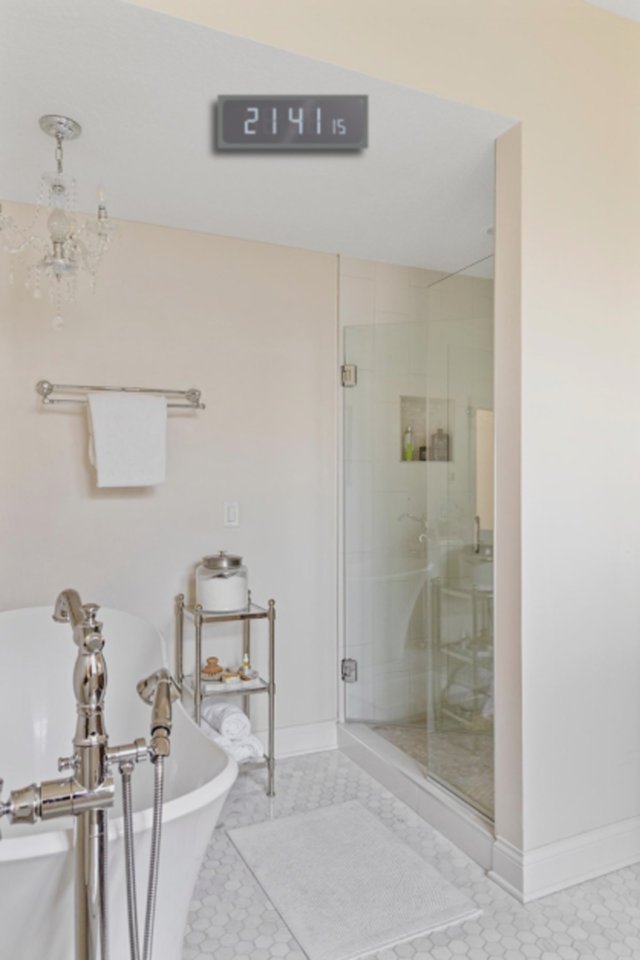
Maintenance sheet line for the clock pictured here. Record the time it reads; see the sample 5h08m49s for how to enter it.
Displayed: 21h41m15s
